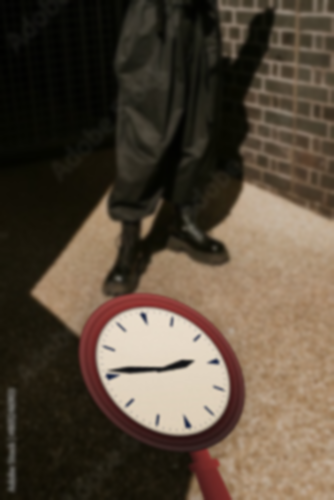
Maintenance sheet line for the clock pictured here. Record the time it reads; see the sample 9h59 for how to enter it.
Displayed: 2h46
